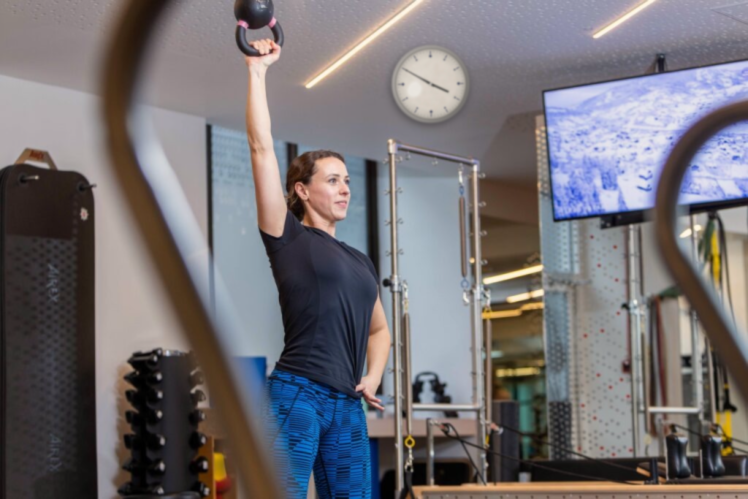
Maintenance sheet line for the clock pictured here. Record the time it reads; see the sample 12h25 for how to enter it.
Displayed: 3h50
